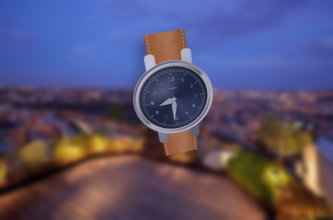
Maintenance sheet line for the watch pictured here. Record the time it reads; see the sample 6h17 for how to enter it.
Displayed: 8h31
